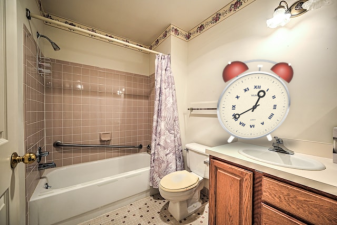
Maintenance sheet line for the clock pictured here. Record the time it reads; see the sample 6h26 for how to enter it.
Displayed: 12h40
